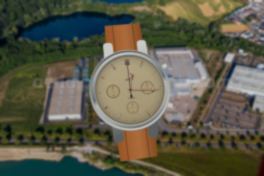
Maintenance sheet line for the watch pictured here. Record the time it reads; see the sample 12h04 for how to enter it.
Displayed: 12h16
